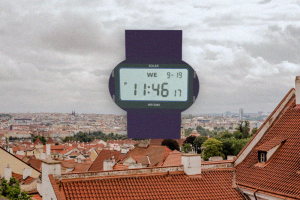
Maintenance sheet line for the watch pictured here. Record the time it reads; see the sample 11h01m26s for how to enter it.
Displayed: 11h46m17s
